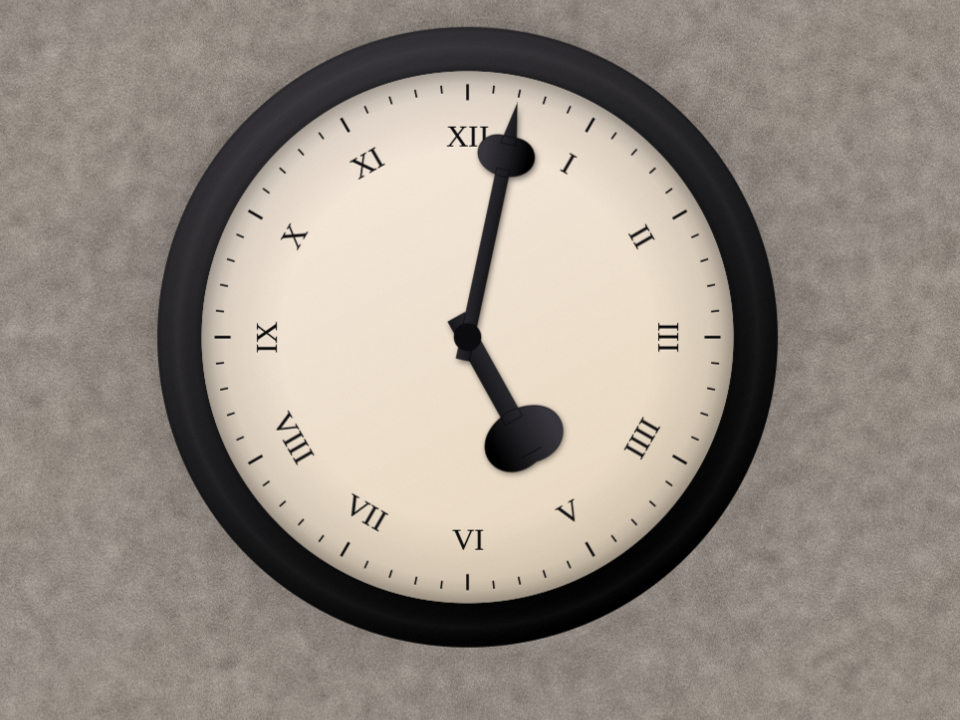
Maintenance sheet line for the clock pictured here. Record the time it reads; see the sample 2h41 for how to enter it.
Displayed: 5h02
